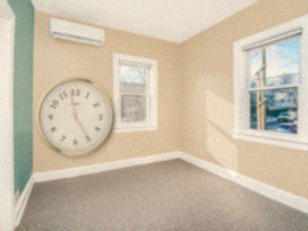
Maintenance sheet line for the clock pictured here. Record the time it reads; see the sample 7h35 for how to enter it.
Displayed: 4h58
